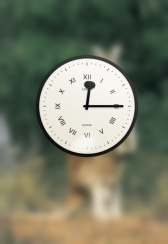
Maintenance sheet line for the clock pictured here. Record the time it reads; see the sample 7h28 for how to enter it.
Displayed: 12h15
